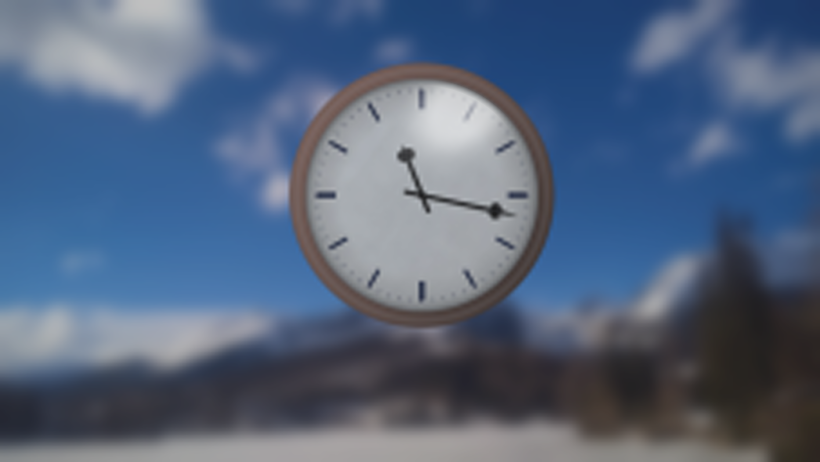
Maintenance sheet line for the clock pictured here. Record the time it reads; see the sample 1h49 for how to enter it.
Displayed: 11h17
